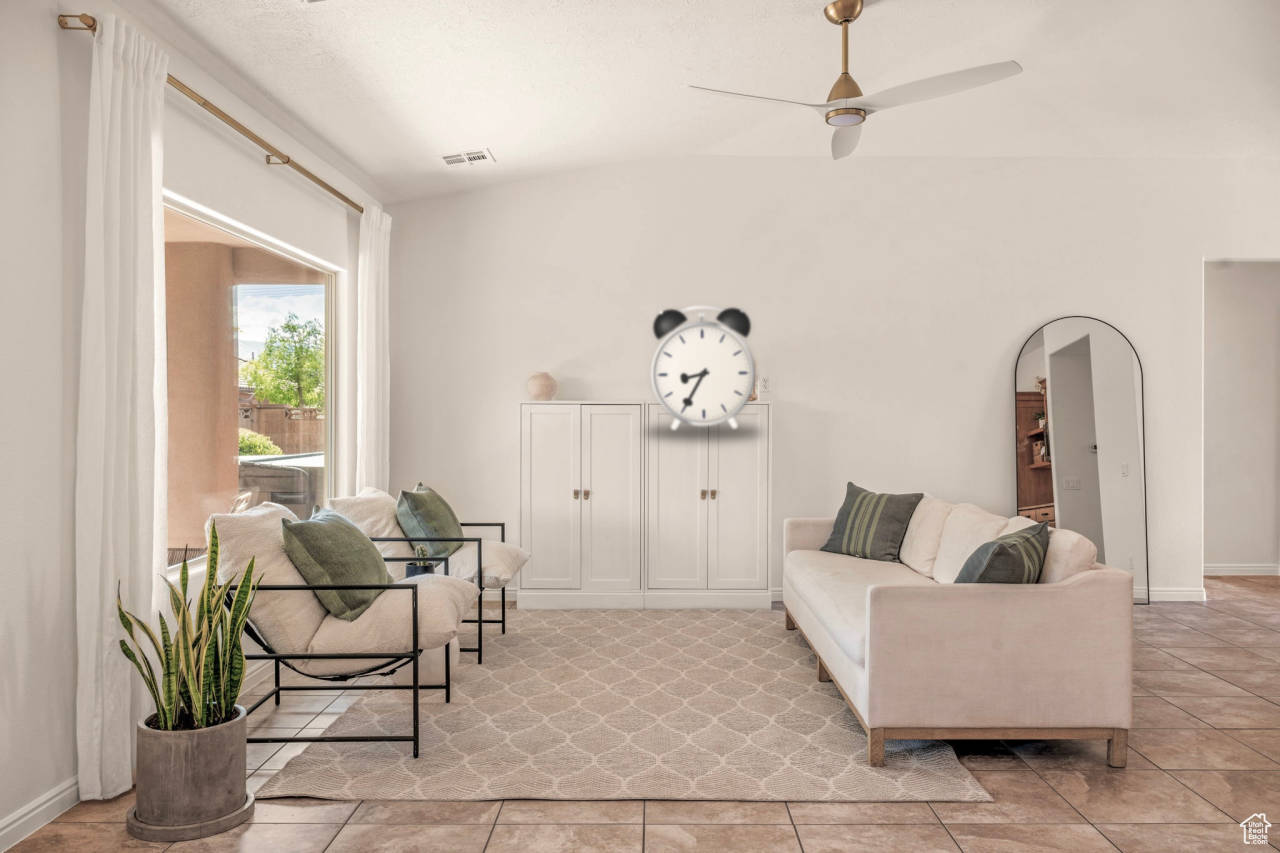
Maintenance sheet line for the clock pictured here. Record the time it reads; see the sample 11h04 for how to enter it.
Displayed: 8h35
